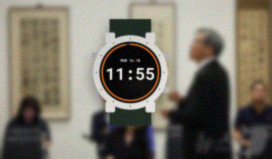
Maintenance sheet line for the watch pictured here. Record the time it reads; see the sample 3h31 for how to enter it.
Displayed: 11h55
